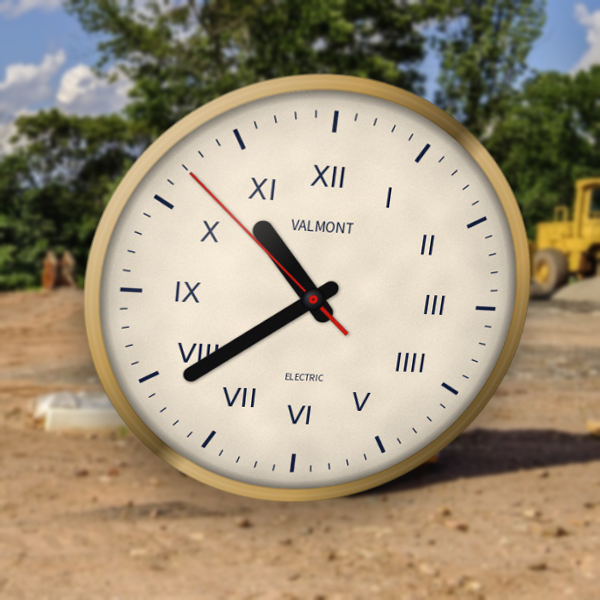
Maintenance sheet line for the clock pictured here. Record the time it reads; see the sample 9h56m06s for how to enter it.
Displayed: 10h38m52s
